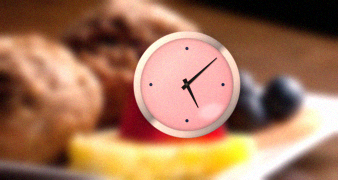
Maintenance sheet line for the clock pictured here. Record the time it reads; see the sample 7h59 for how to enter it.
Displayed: 5h08
